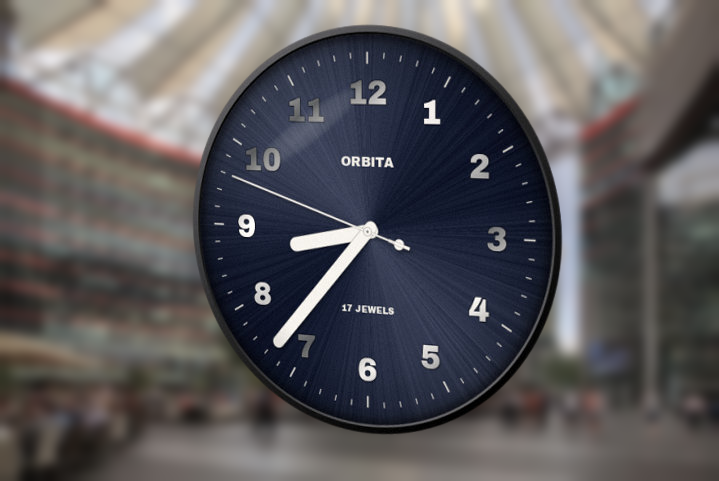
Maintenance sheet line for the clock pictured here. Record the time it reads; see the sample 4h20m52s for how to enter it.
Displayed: 8h36m48s
